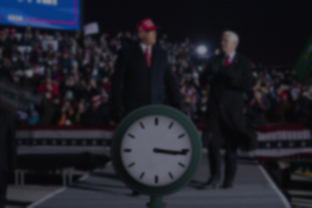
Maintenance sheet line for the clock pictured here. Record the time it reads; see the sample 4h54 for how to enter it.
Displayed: 3h16
